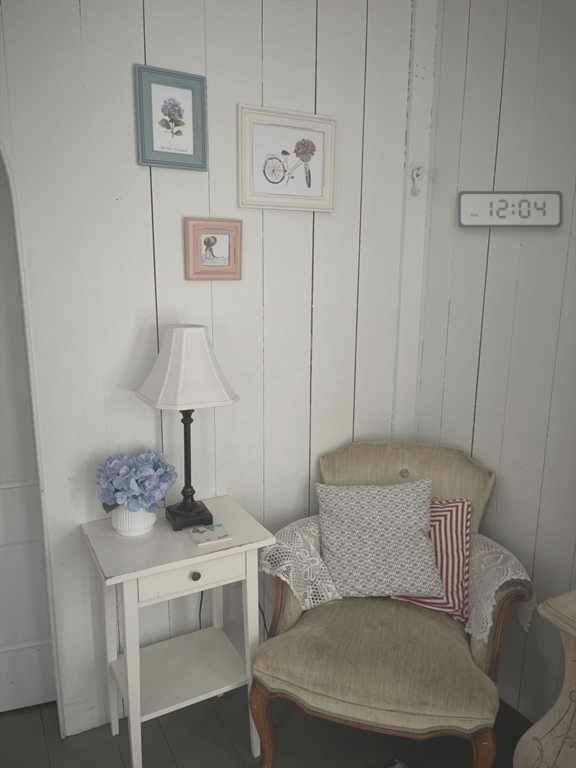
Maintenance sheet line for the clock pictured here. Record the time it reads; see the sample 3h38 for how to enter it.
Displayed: 12h04
